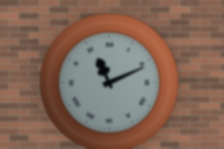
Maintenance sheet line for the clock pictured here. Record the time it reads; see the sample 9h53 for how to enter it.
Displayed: 11h11
